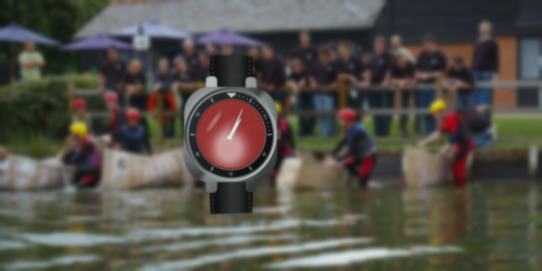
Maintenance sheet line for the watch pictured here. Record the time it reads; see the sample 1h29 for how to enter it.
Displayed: 1h04
